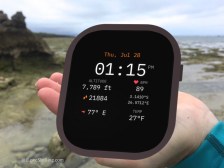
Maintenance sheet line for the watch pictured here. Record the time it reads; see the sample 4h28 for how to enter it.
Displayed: 1h15
